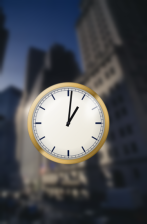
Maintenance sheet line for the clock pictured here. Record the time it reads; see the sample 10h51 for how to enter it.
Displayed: 1h01
